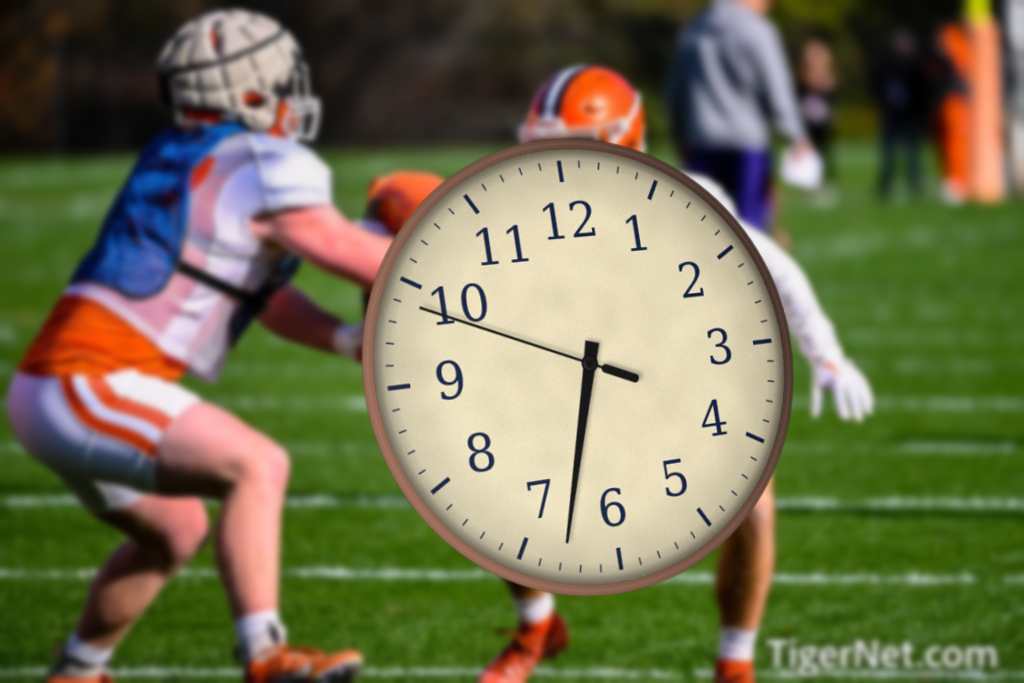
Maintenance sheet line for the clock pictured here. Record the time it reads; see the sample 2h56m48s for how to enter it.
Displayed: 6h32m49s
